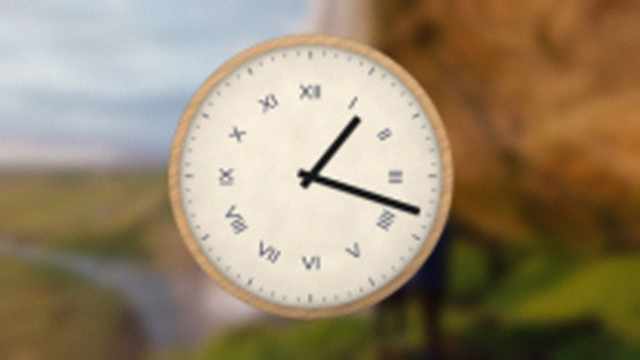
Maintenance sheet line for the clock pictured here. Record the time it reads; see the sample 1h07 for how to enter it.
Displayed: 1h18
